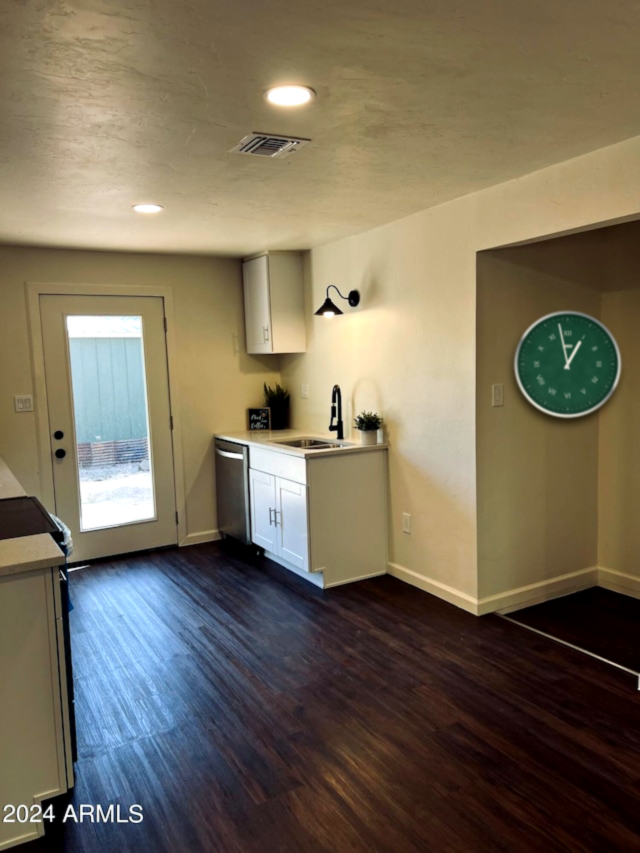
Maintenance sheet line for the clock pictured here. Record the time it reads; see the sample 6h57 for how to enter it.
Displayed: 12h58
